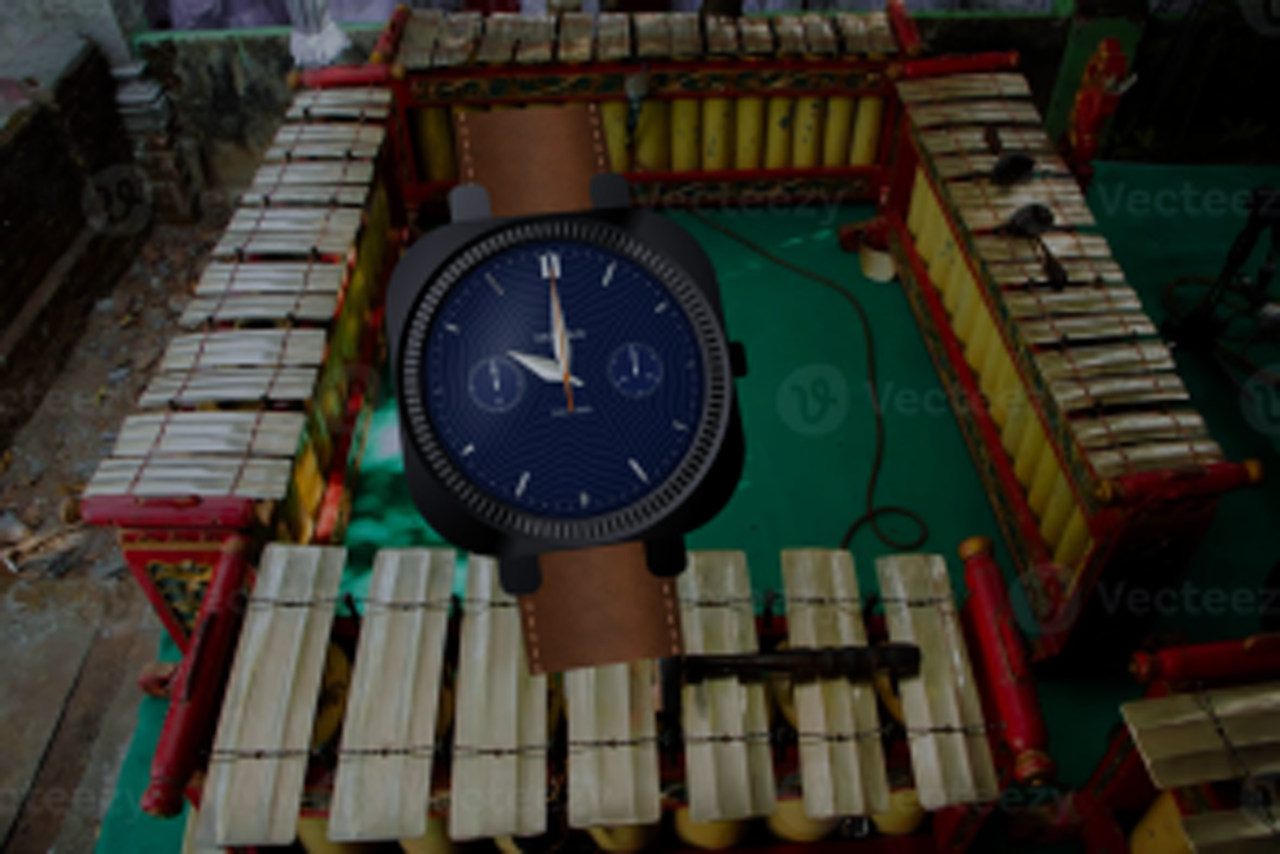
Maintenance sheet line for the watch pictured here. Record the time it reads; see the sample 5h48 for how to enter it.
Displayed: 10h00
